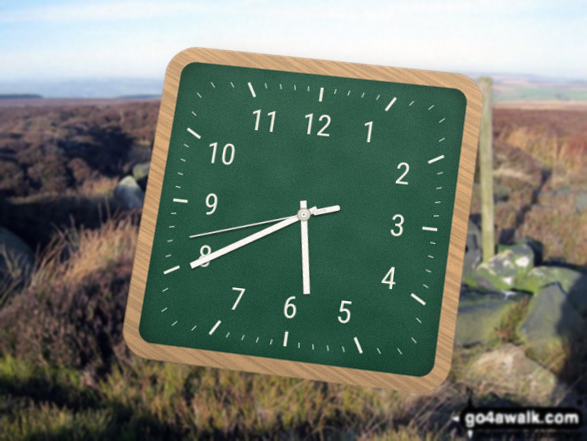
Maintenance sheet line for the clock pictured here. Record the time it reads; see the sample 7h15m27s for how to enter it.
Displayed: 5h39m42s
